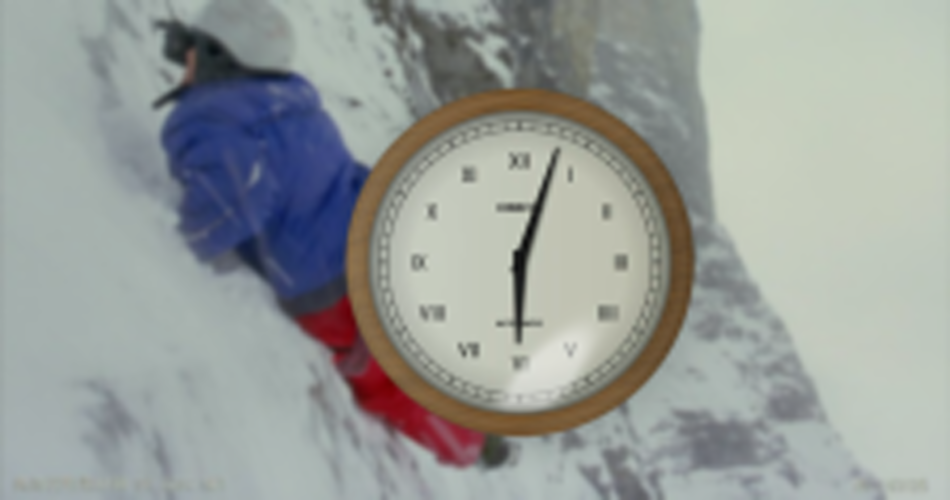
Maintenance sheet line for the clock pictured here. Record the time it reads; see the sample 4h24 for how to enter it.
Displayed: 6h03
